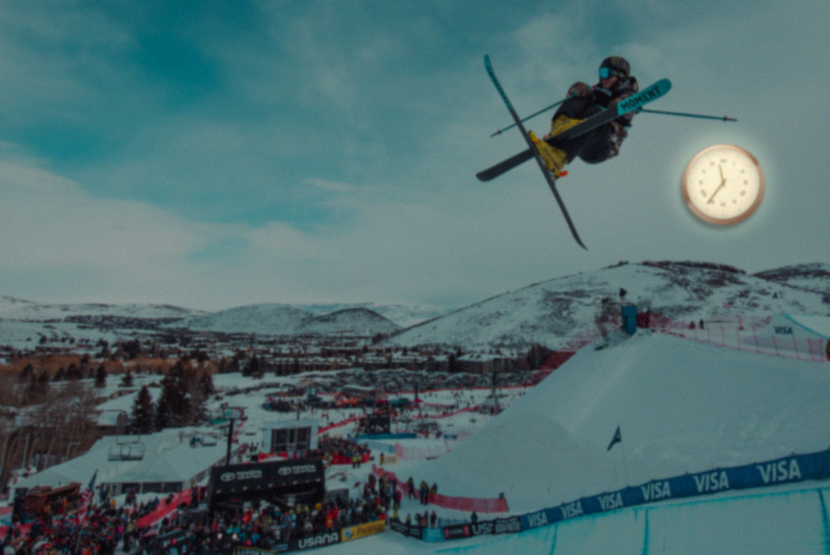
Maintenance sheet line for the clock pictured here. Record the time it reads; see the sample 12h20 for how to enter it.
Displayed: 11h36
